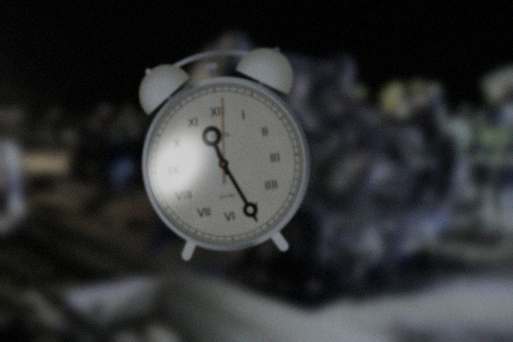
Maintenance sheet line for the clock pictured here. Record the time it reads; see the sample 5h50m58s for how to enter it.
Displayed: 11h26m01s
